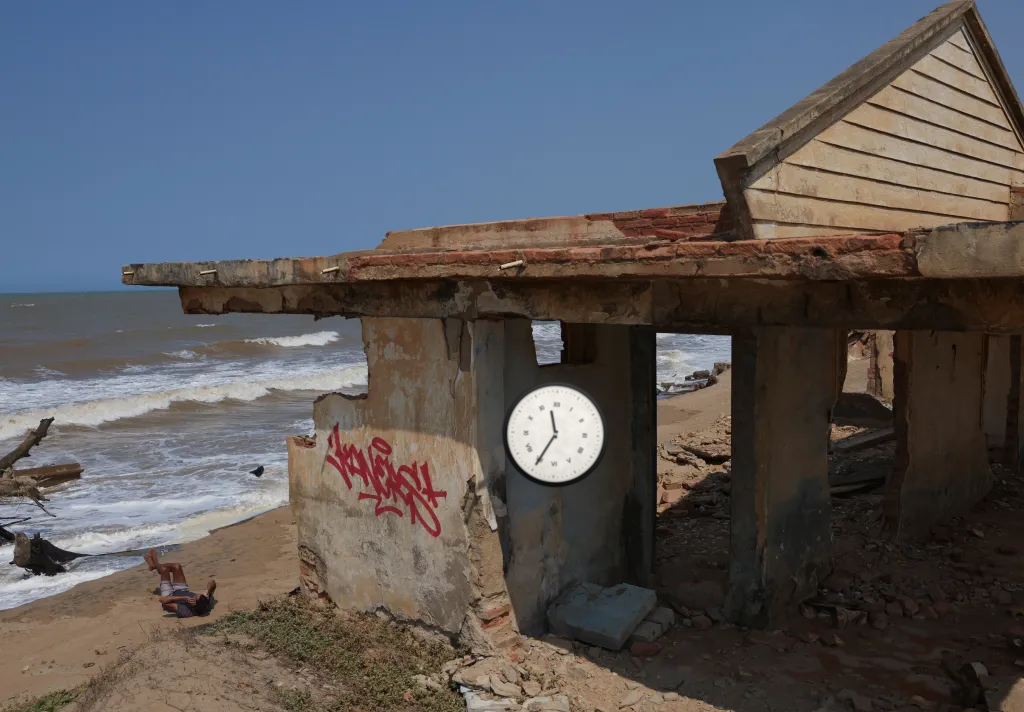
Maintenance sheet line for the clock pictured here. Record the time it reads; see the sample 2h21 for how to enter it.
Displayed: 11h35
